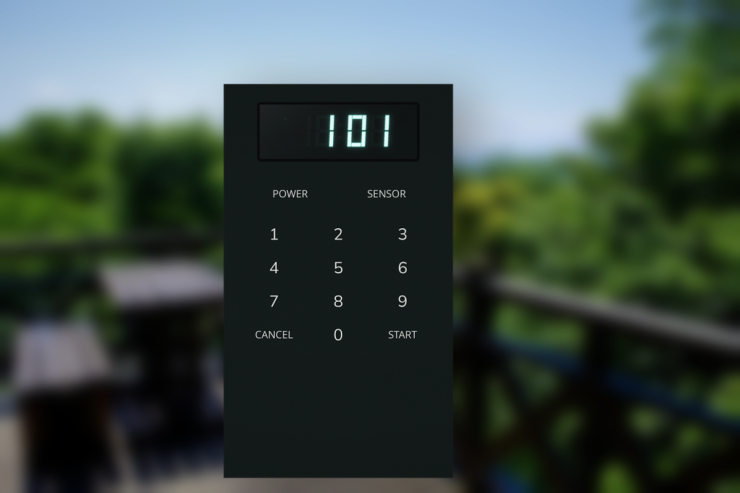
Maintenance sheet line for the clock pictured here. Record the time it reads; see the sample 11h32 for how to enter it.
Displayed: 1h01
